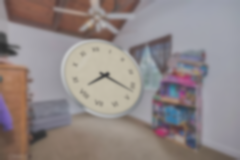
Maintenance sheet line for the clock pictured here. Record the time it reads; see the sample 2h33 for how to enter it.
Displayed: 8h22
